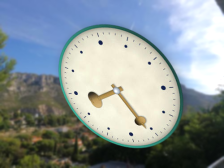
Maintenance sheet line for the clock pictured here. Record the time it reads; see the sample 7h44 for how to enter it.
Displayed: 8h26
